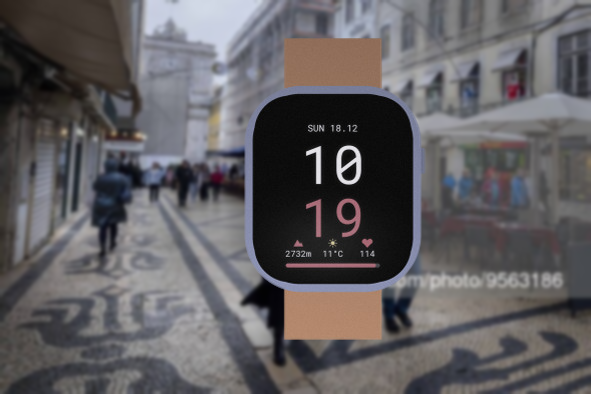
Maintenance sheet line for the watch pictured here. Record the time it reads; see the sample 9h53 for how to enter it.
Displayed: 10h19
